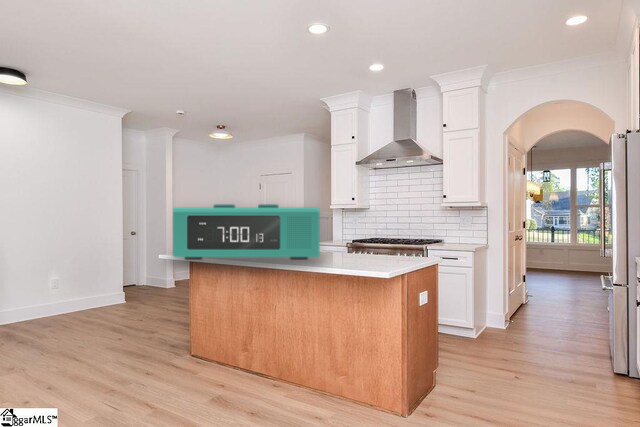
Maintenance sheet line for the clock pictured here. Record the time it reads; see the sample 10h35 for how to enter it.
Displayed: 7h00
